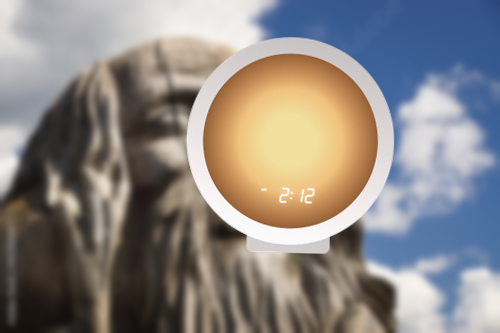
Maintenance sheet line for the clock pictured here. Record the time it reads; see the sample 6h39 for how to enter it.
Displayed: 2h12
